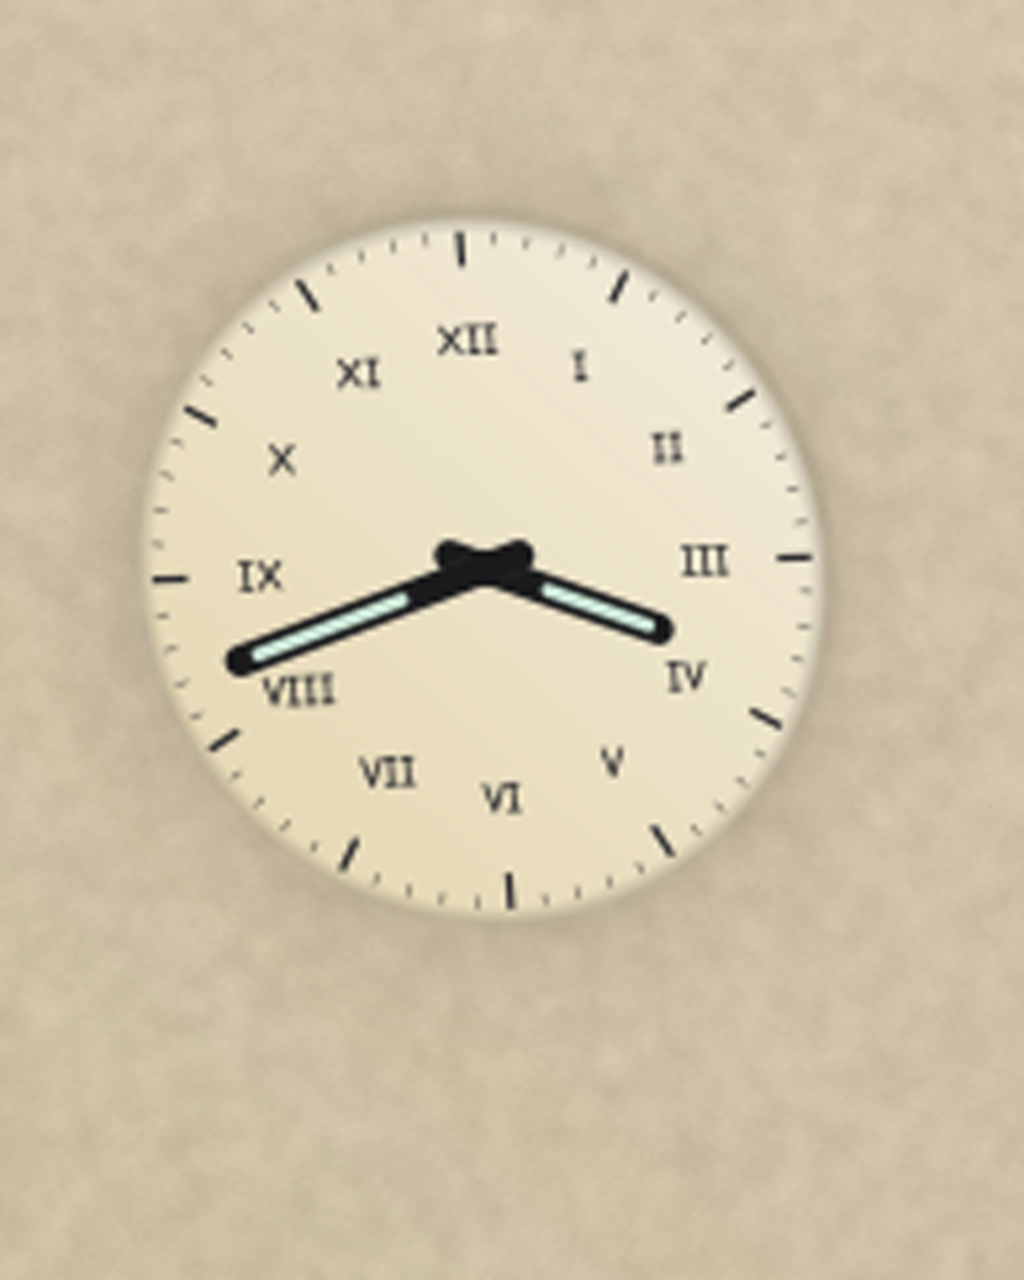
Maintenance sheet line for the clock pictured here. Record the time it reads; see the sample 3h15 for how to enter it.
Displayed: 3h42
